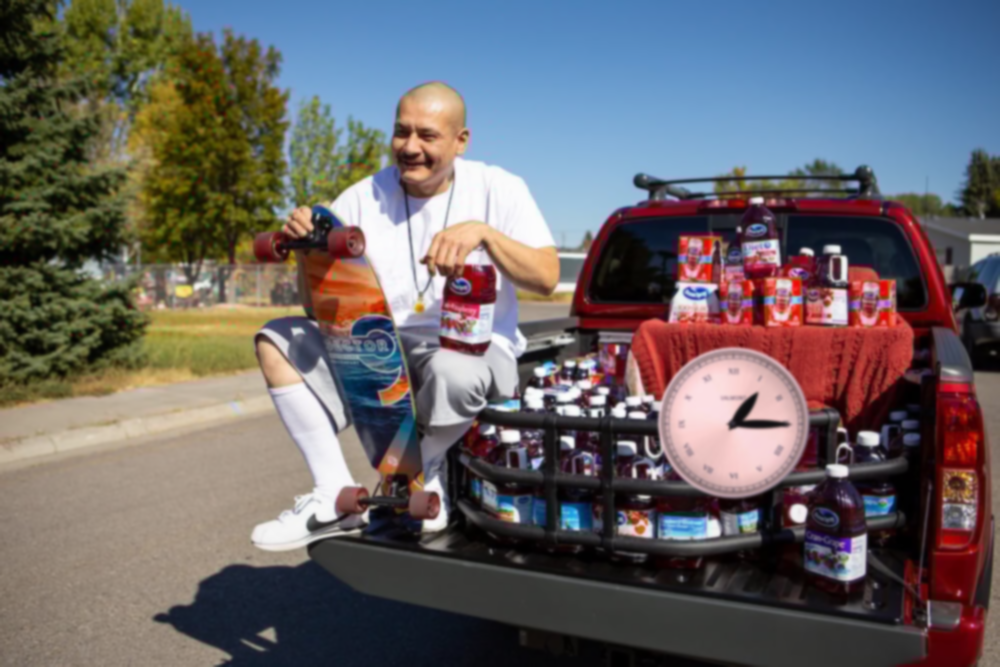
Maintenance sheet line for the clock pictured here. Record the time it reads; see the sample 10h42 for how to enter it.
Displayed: 1h15
